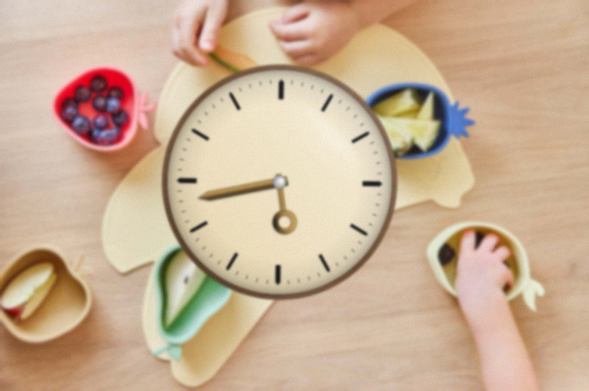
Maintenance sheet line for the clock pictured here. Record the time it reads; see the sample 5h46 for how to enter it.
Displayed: 5h43
